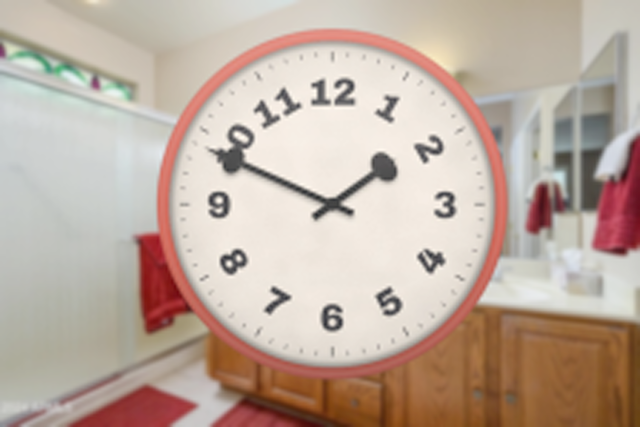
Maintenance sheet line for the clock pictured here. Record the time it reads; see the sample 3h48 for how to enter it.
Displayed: 1h49
